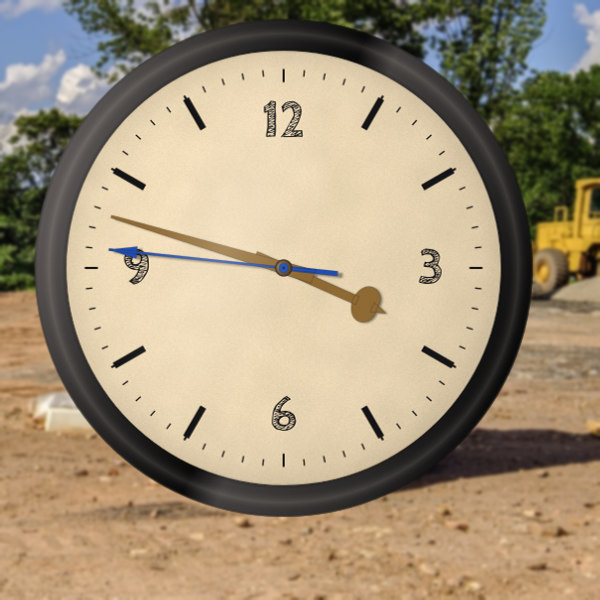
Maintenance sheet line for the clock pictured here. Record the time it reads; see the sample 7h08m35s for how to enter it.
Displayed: 3h47m46s
